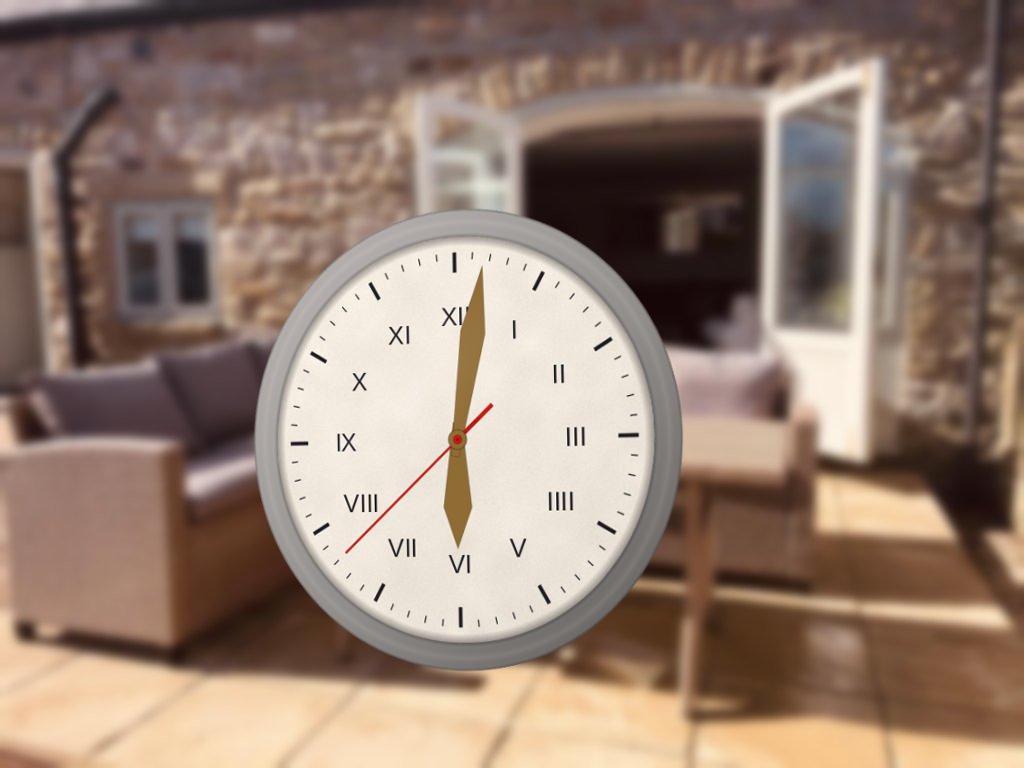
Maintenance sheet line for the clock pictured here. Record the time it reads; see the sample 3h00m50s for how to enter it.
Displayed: 6h01m38s
